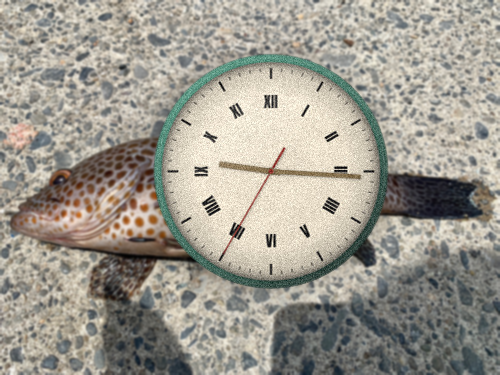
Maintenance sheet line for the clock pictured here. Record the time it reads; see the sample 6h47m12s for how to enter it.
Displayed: 9h15m35s
